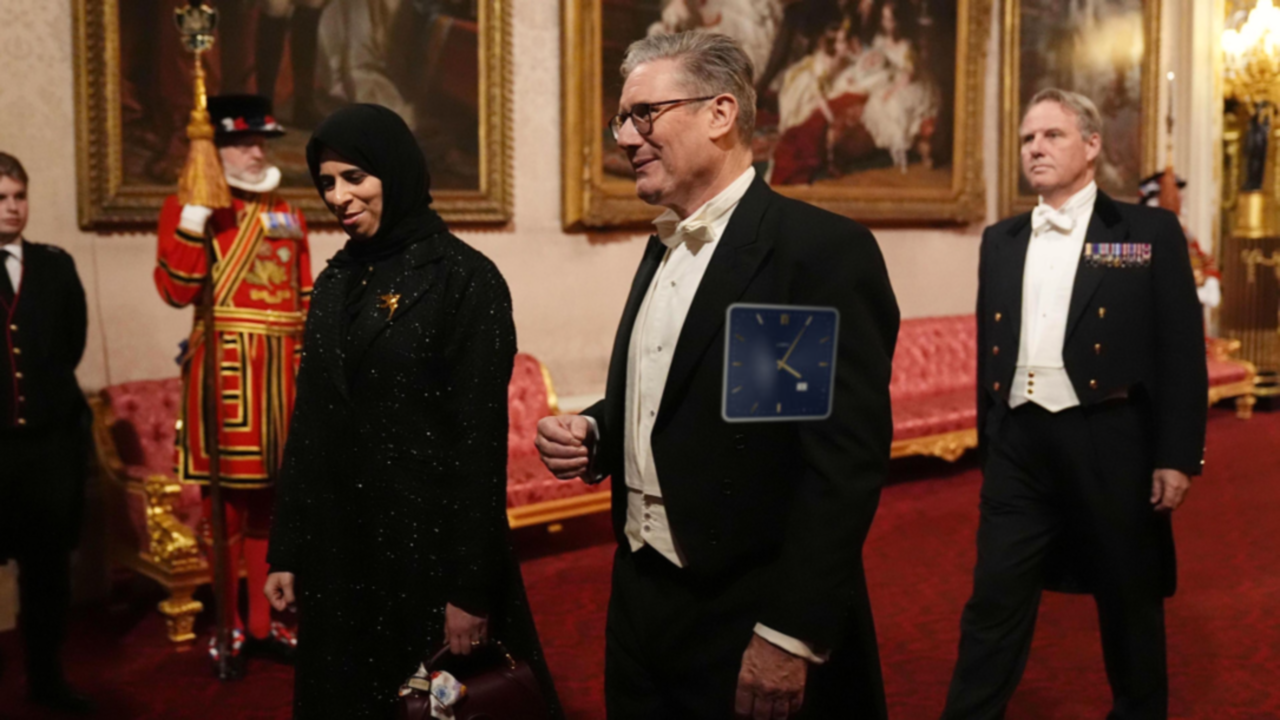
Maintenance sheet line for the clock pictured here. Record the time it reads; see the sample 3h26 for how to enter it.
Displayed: 4h05
